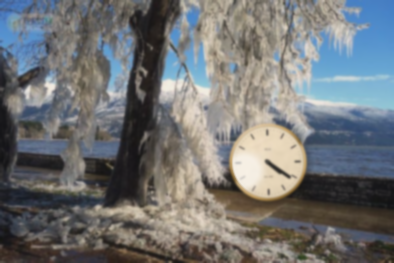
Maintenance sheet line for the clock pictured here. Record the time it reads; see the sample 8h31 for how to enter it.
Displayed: 4h21
